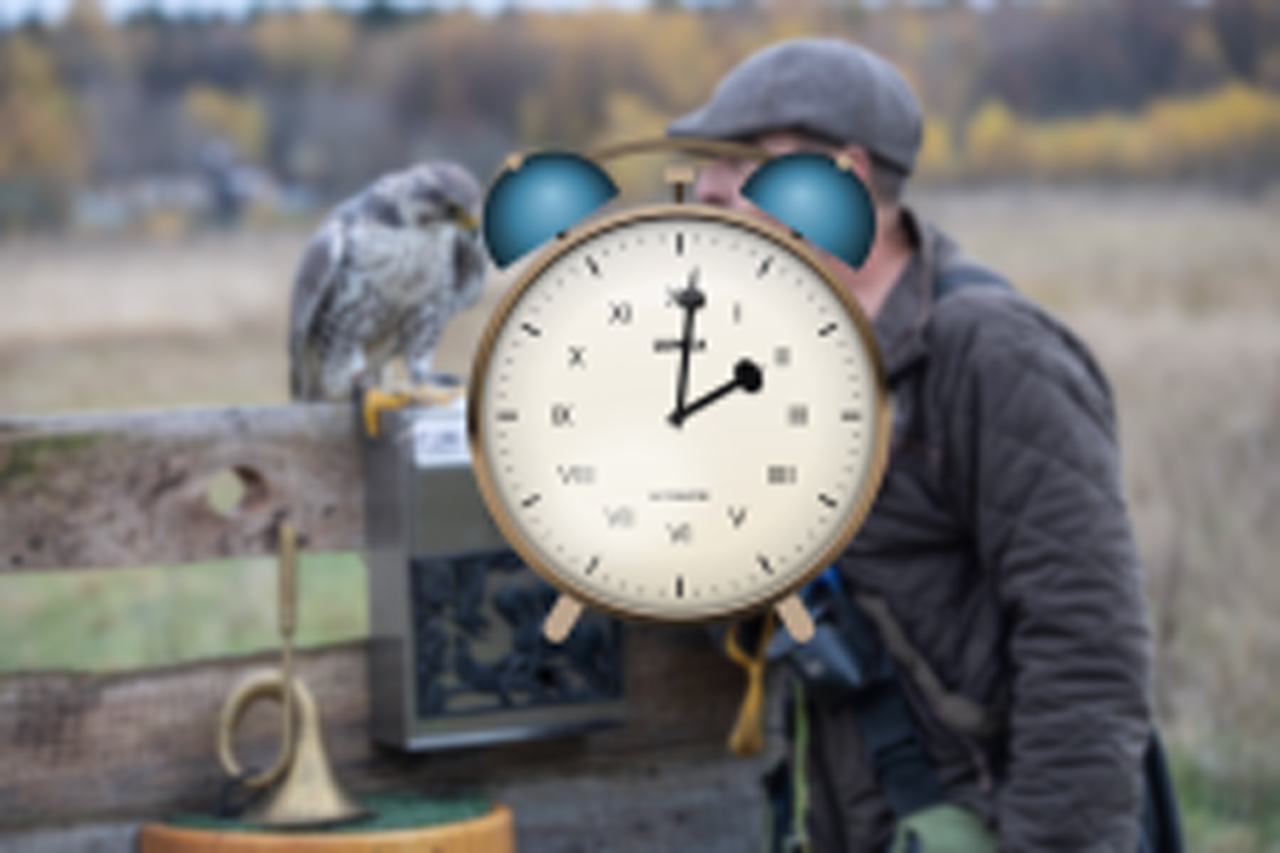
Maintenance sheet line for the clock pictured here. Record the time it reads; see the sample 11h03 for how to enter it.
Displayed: 2h01
